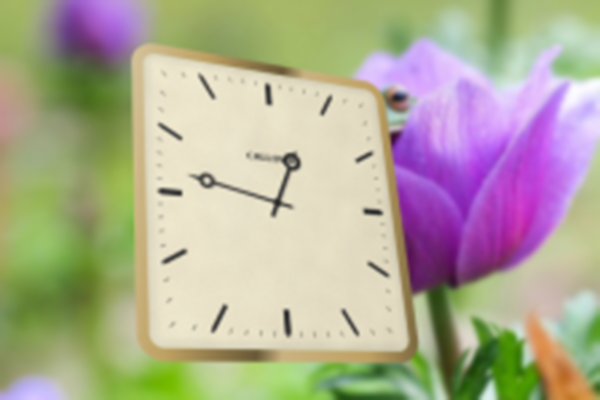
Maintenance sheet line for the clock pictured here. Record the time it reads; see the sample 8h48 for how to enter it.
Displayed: 12h47
